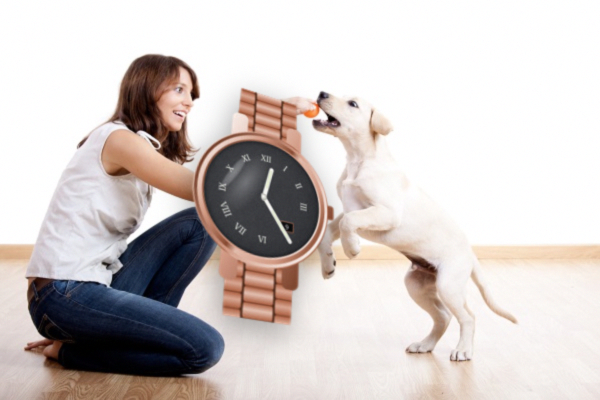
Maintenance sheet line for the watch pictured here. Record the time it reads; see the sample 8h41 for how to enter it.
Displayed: 12h24
